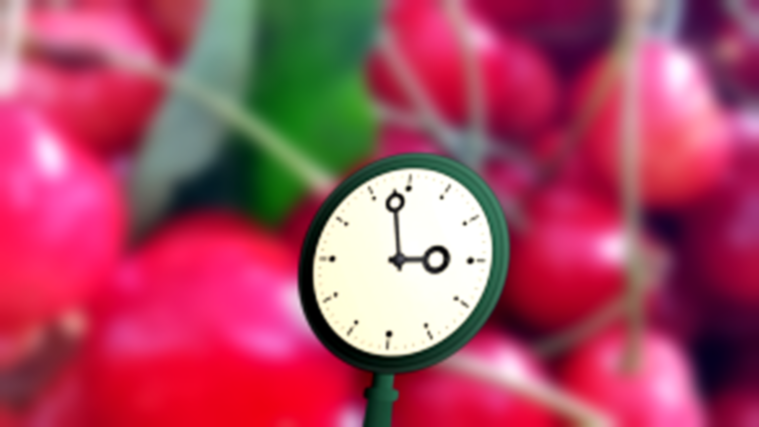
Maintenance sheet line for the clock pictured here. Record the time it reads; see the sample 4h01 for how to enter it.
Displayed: 2h58
